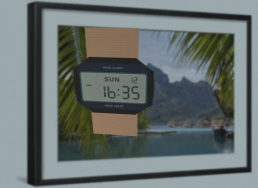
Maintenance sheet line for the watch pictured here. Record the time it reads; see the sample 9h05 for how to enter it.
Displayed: 16h35
